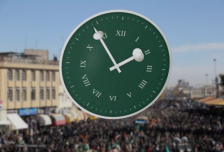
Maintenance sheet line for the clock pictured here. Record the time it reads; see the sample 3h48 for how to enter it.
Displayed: 1h54
